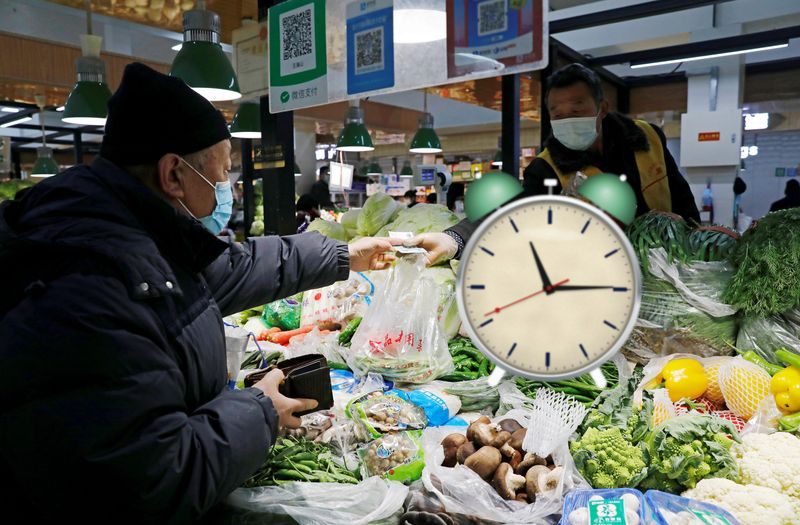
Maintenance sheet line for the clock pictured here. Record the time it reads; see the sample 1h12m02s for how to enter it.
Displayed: 11h14m41s
